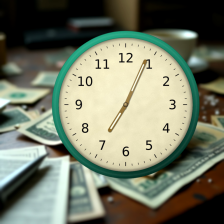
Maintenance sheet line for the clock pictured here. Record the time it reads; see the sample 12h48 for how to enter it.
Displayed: 7h04
